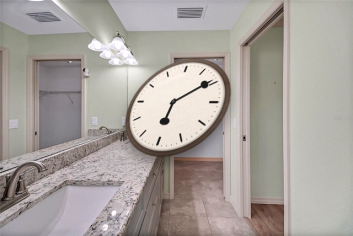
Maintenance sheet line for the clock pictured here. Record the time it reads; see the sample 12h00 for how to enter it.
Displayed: 6h09
